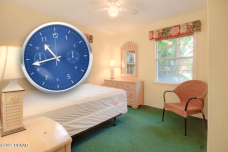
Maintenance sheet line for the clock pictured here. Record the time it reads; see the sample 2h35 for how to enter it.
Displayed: 10h43
